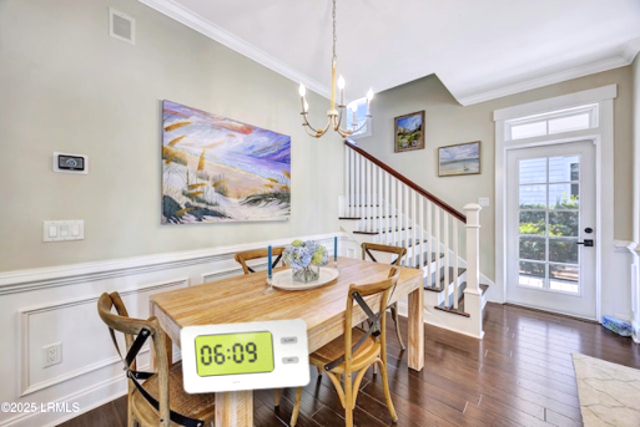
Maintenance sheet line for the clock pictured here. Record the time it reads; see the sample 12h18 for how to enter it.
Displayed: 6h09
